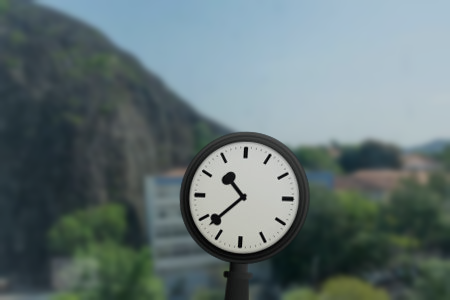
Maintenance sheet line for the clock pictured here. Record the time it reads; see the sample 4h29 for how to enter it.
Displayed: 10h38
